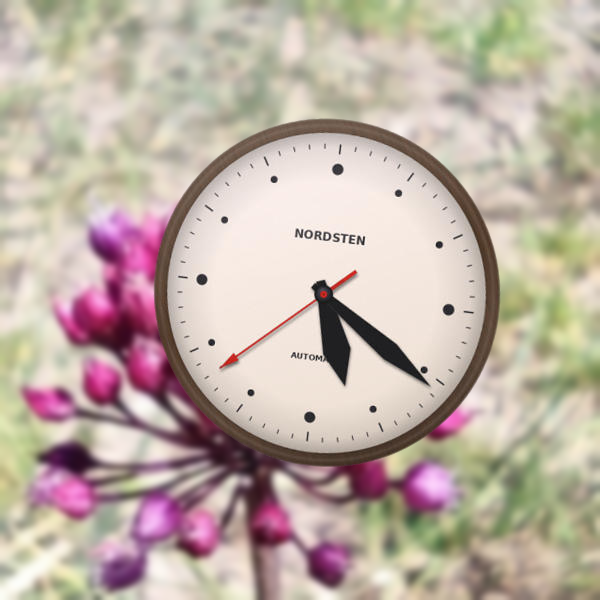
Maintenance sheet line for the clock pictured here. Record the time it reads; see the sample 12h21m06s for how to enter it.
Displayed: 5h20m38s
